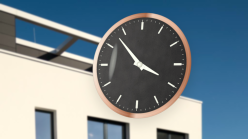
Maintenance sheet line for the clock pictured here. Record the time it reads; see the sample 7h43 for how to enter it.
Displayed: 3h53
